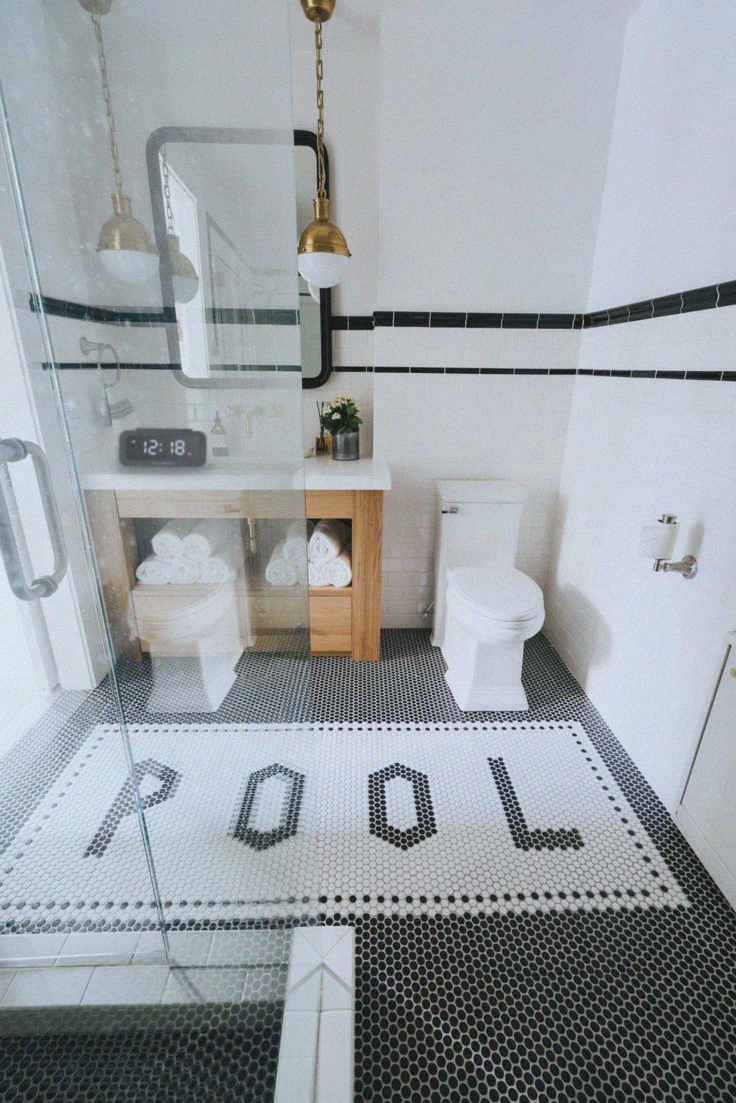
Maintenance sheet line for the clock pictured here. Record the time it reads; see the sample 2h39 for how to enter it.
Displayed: 12h18
